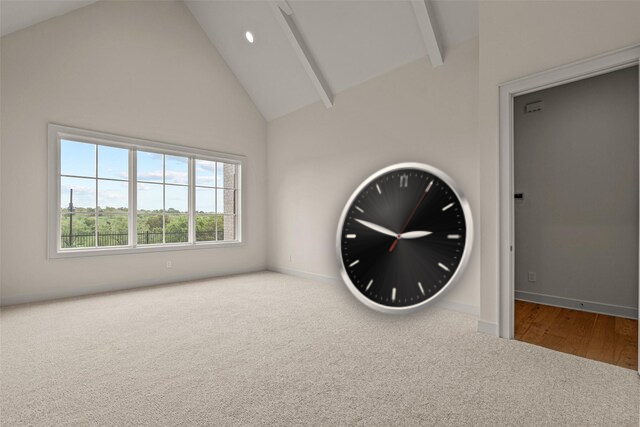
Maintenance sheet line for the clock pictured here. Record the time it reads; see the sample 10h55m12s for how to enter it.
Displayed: 2h48m05s
